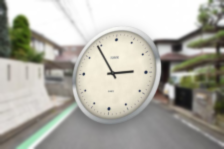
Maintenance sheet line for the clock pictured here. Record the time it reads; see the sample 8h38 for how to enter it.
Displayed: 2h54
